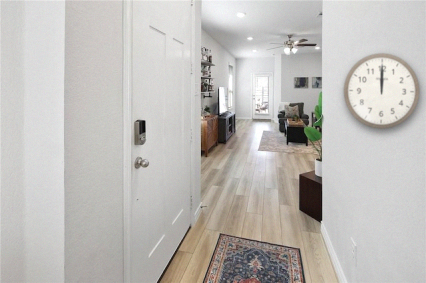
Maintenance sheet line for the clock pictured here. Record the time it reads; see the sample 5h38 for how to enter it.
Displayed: 12h00
